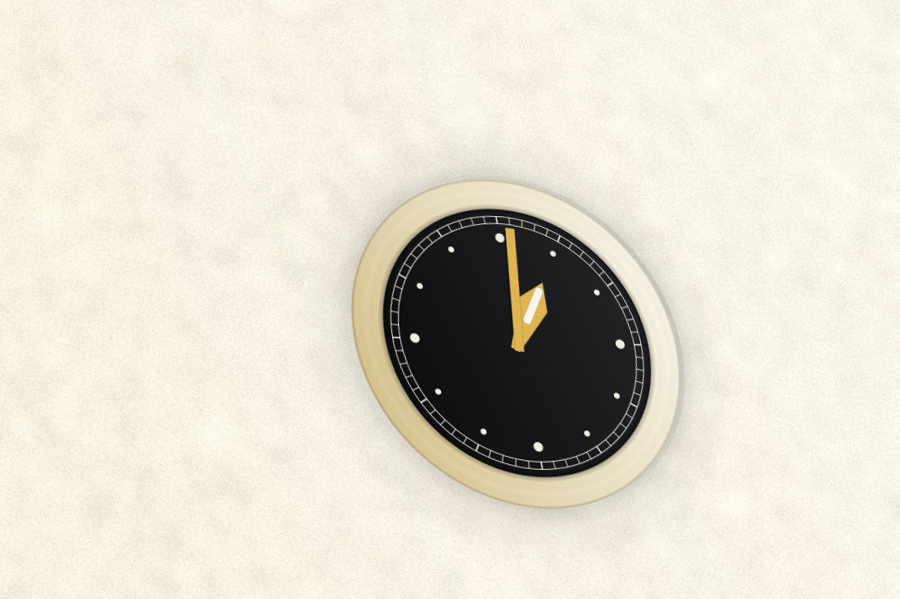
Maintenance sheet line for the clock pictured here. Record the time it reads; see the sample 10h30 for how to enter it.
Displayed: 1h01
